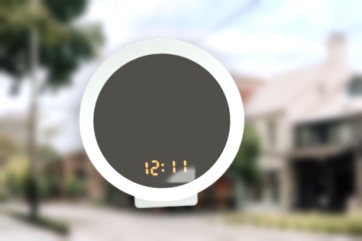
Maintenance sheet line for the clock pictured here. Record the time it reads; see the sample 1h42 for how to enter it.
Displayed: 12h11
